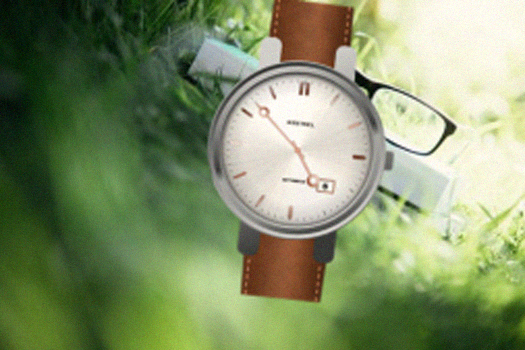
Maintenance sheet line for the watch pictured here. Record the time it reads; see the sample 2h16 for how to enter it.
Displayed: 4h52
